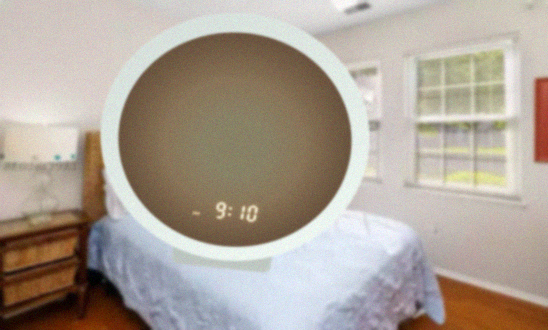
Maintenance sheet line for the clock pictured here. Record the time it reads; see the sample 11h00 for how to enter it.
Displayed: 9h10
